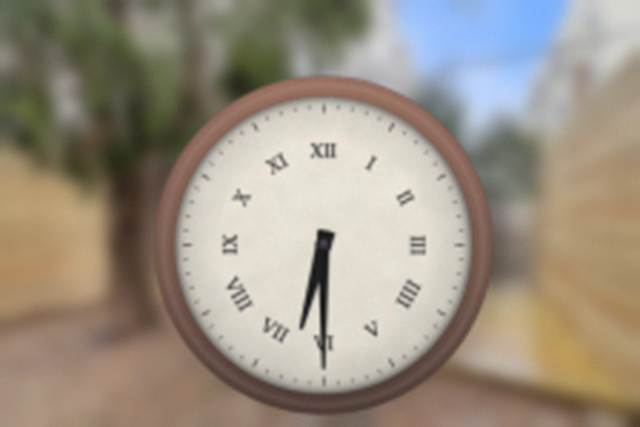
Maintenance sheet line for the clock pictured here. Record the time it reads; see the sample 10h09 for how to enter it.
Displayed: 6h30
